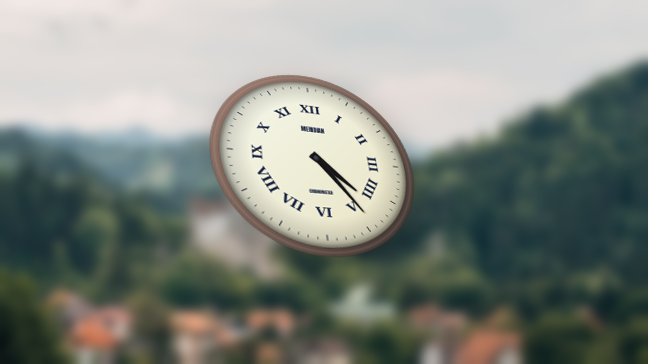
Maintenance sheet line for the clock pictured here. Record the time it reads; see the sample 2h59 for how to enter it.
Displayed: 4h24
